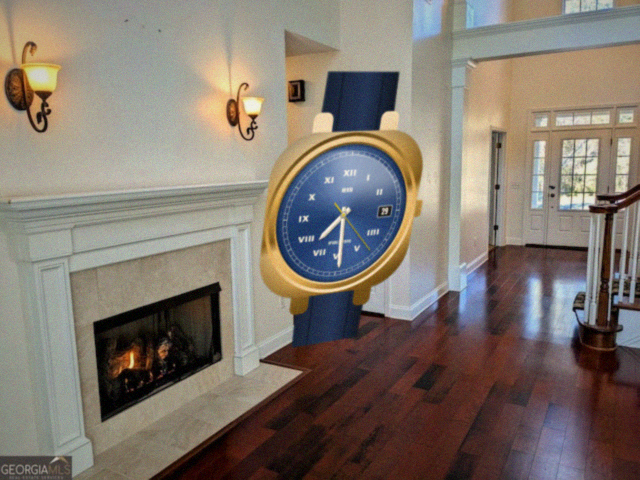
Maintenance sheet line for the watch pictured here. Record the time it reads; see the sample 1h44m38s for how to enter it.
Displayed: 7h29m23s
